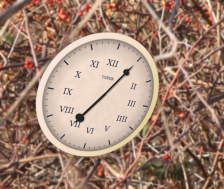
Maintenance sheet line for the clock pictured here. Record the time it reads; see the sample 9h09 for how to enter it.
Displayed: 7h05
